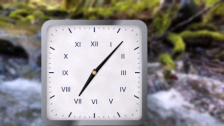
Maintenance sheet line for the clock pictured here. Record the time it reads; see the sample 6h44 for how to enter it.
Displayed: 7h07
